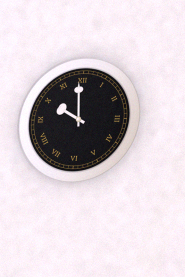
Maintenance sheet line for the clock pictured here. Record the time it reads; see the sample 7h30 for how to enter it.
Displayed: 9h59
